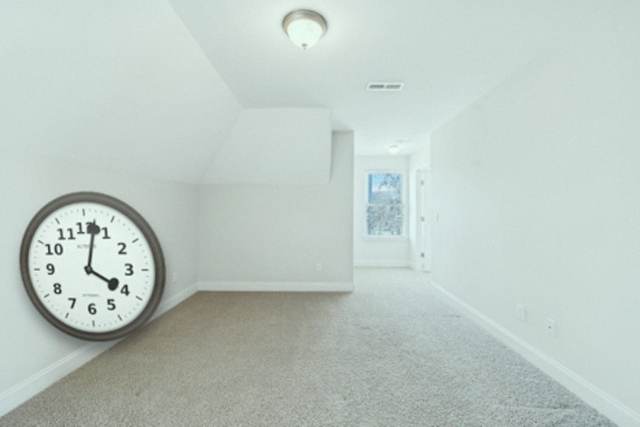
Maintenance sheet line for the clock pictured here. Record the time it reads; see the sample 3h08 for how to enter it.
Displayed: 4h02
